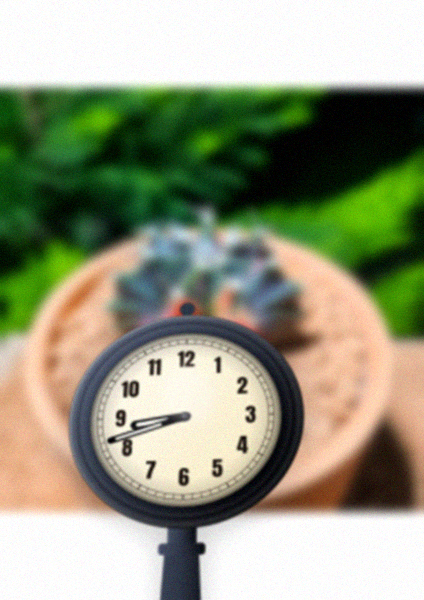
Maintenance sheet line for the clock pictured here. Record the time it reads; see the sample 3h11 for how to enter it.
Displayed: 8h42
